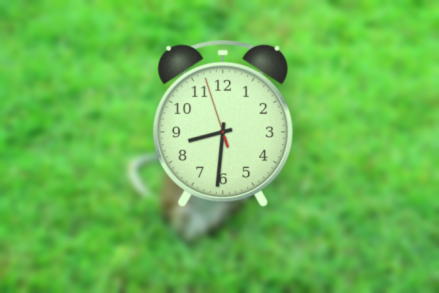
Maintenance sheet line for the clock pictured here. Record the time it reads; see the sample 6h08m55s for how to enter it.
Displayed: 8h30m57s
